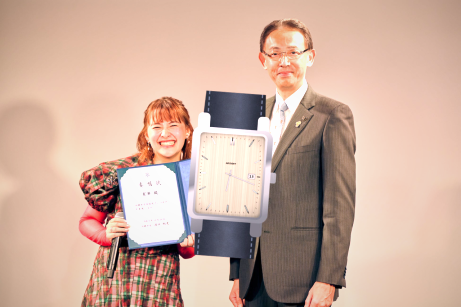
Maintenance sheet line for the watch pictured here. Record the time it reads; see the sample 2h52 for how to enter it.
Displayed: 6h18
